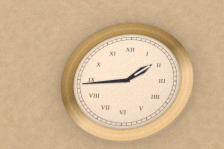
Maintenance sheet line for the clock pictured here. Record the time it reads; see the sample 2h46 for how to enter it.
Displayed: 1h44
